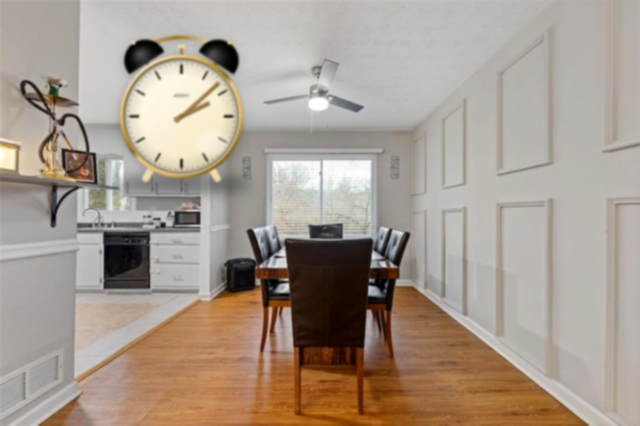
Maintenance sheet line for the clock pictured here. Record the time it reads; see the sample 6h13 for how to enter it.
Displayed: 2h08
